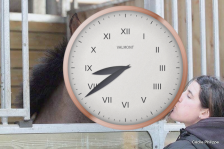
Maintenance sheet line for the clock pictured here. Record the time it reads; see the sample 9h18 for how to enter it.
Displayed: 8h39
